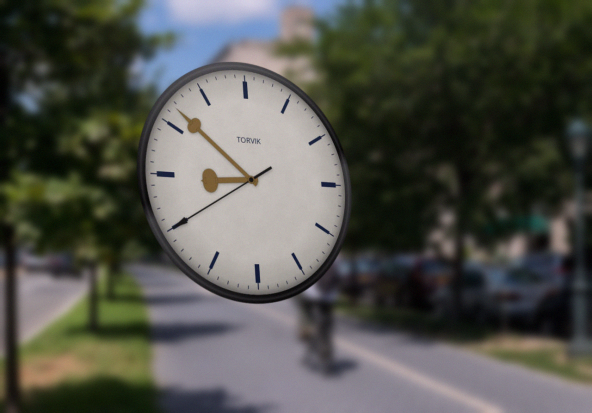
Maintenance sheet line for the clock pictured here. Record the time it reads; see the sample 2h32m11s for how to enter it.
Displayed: 8h51m40s
